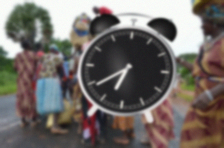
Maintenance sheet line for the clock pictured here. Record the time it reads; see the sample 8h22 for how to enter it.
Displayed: 6h39
